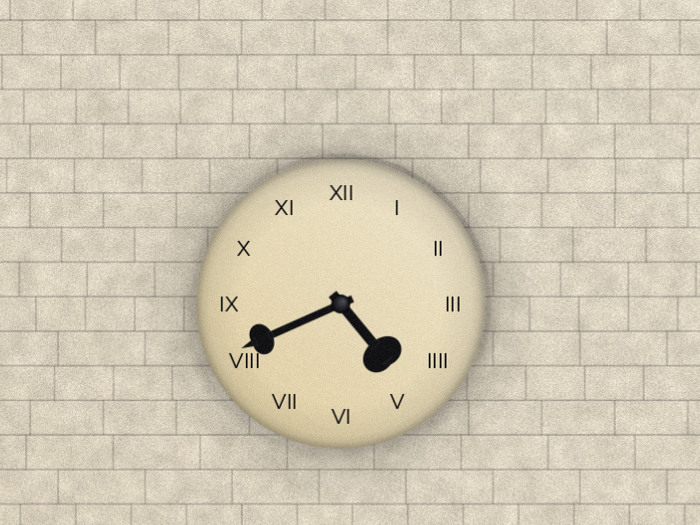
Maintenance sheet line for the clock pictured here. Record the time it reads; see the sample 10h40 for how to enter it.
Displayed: 4h41
